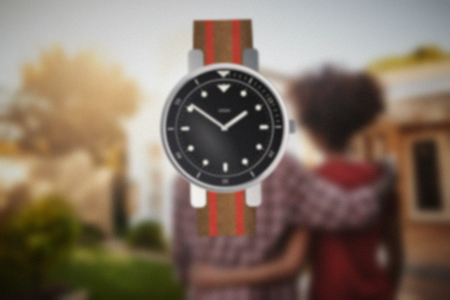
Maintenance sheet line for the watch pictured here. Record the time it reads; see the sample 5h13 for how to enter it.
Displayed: 1h51
